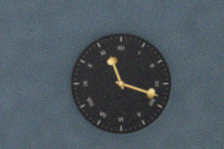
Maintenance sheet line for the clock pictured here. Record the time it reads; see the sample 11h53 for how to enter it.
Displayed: 11h18
